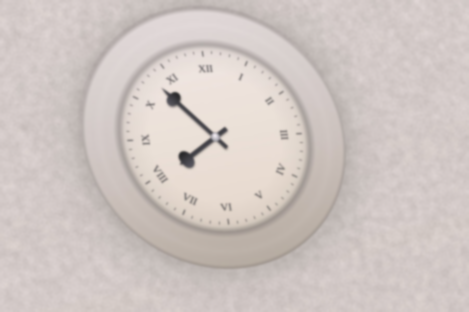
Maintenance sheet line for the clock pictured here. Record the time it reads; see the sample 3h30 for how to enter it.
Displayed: 7h53
